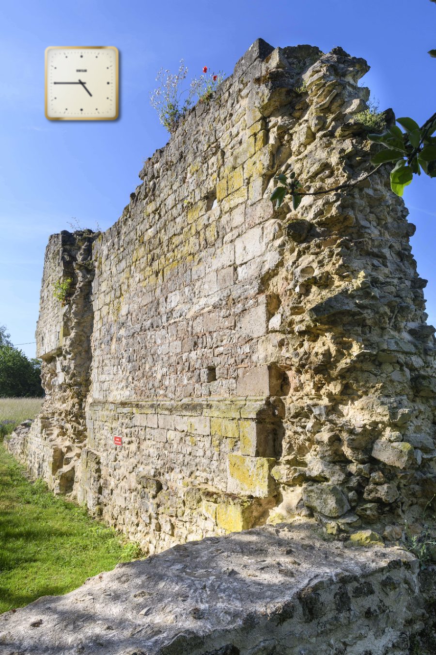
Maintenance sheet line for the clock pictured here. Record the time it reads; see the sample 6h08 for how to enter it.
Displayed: 4h45
